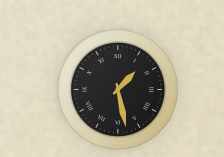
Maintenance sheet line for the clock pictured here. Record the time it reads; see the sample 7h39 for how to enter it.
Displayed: 1h28
